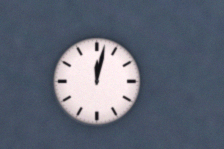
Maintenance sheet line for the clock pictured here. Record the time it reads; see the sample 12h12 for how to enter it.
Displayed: 12h02
